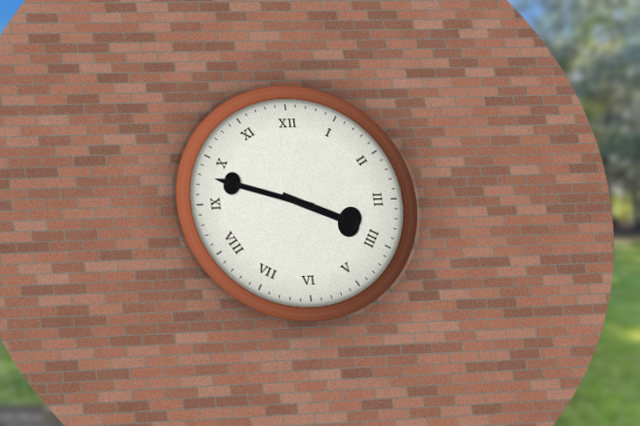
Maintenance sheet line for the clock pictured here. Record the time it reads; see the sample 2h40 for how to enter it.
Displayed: 3h48
